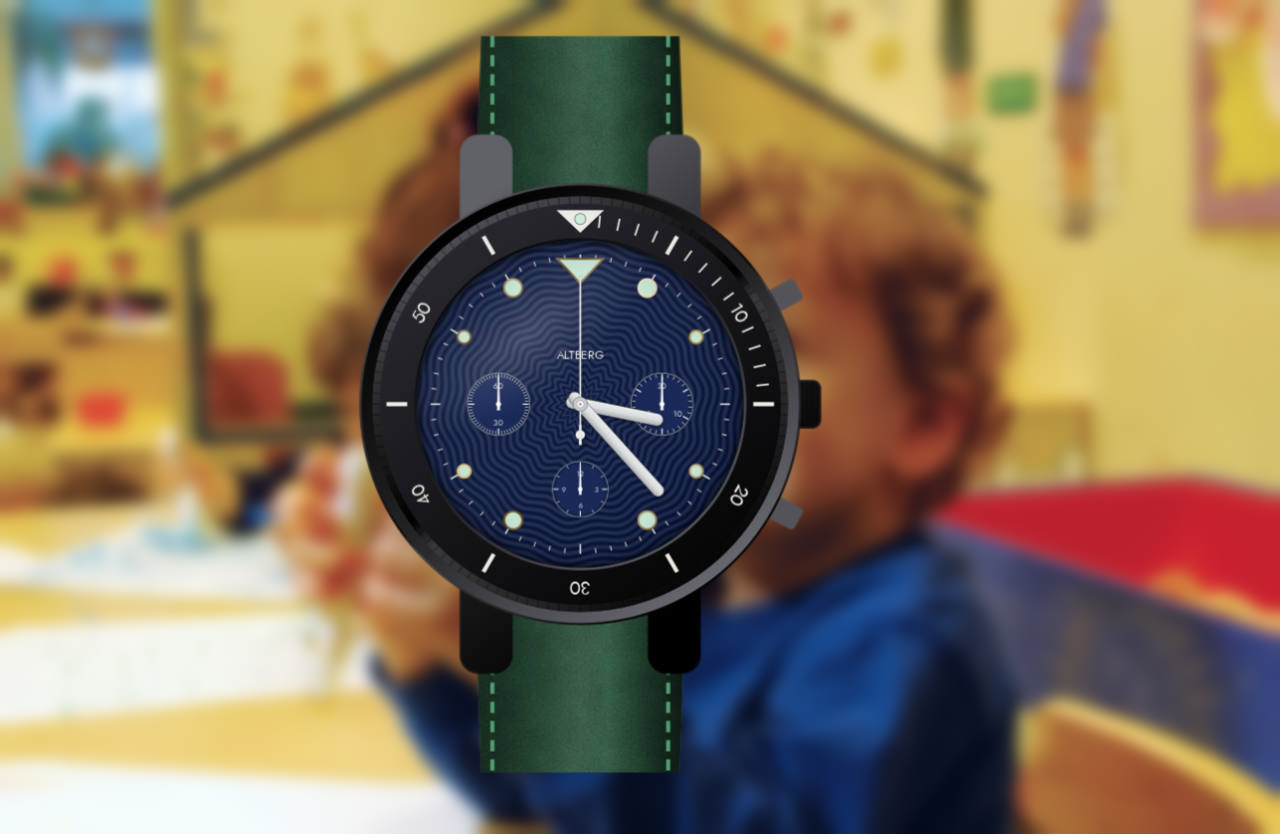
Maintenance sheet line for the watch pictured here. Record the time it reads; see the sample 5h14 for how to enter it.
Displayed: 3h23
